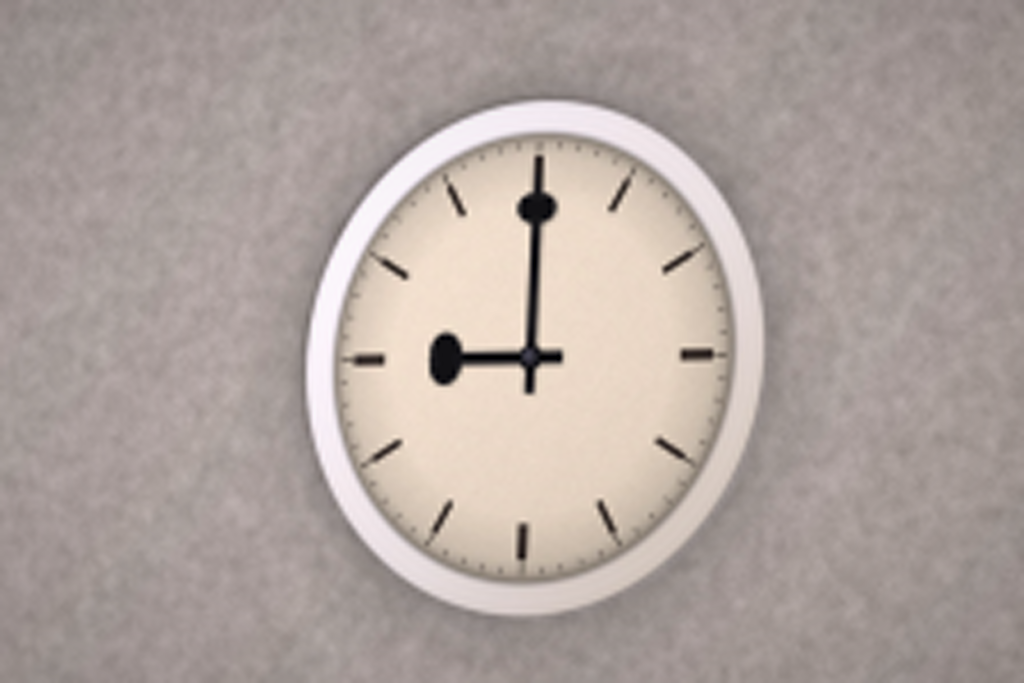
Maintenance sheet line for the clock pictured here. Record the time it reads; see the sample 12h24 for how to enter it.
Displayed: 9h00
